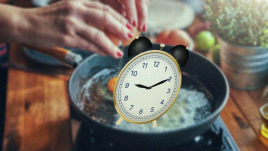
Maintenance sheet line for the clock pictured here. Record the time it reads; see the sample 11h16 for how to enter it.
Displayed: 9h10
